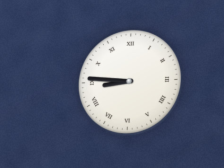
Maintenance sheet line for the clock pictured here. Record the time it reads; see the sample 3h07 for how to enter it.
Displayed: 8h46
